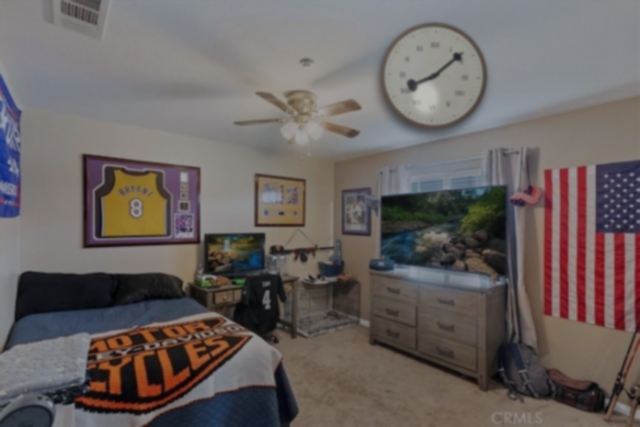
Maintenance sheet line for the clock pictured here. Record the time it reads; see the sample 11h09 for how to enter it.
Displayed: 8h08
